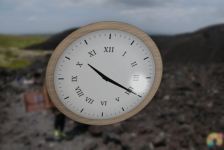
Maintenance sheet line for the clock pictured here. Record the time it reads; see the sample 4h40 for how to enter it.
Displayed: 10h20
